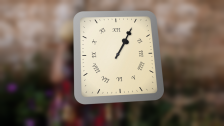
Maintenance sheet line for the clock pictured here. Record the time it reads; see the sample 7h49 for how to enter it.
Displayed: 1h05
